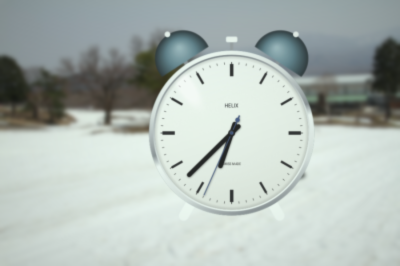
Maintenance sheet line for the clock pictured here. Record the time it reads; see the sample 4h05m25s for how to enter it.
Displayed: 6h37m34s
